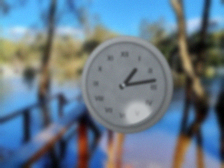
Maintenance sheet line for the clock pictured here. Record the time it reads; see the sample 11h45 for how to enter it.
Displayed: 1h13
